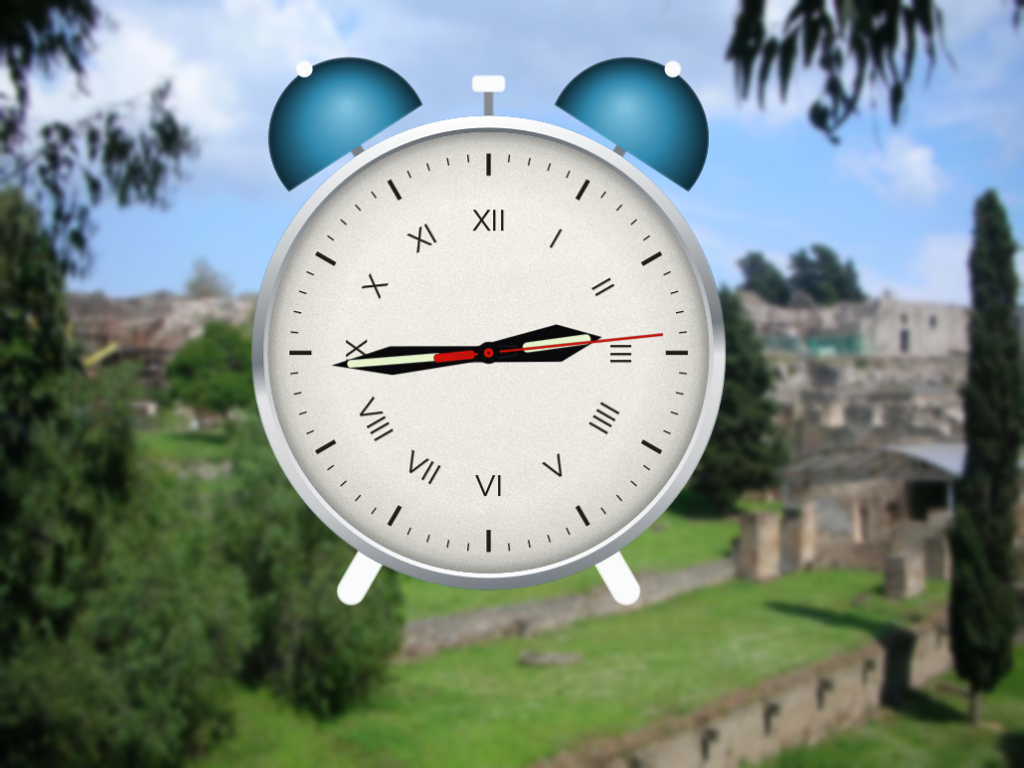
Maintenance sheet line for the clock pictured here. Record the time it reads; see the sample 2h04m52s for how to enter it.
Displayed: 2h44m14s
